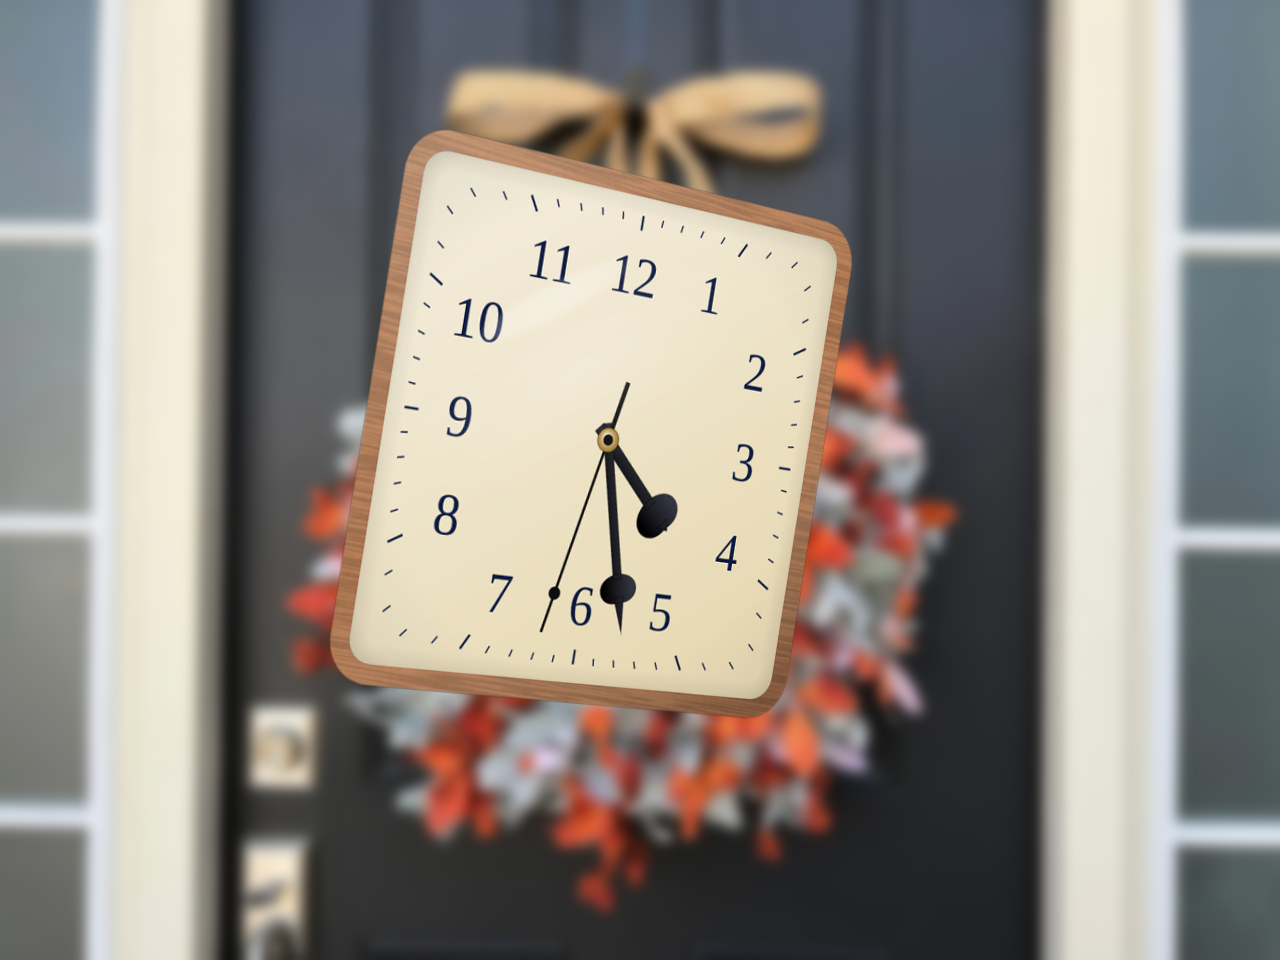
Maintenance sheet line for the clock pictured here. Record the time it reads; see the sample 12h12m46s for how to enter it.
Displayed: 4h27m32s
